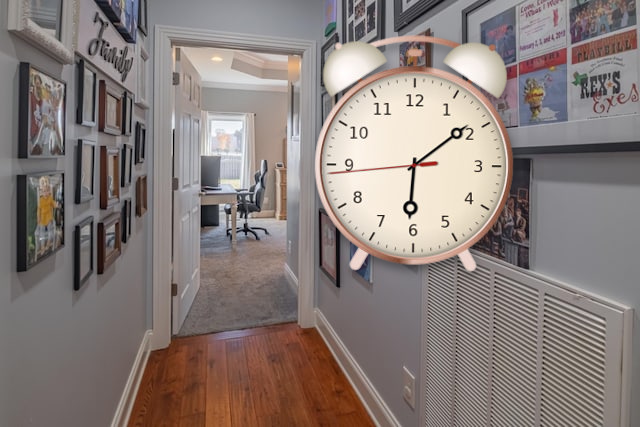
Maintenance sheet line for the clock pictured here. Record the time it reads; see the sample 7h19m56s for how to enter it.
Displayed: 6h08m44s
